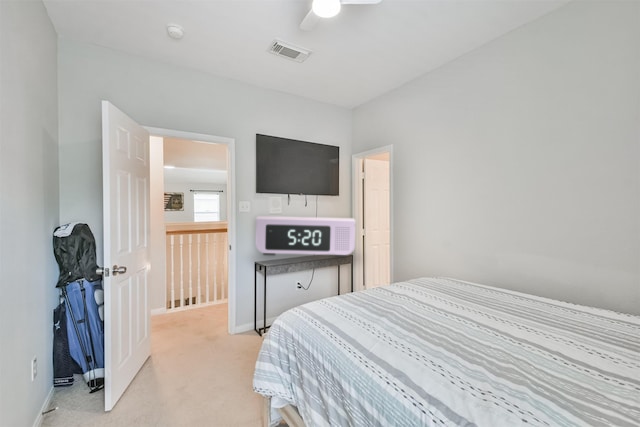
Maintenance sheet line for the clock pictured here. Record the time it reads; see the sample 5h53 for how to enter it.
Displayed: 5h20
